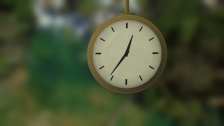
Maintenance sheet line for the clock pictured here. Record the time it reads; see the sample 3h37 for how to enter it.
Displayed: 12h36
